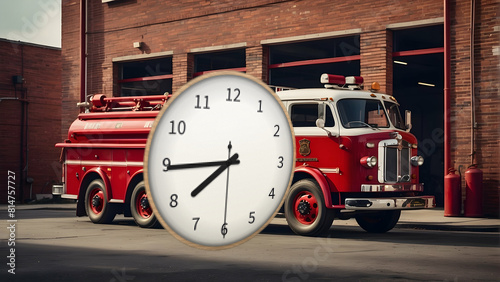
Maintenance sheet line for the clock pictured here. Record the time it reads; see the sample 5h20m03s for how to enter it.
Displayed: 7h44m30s
